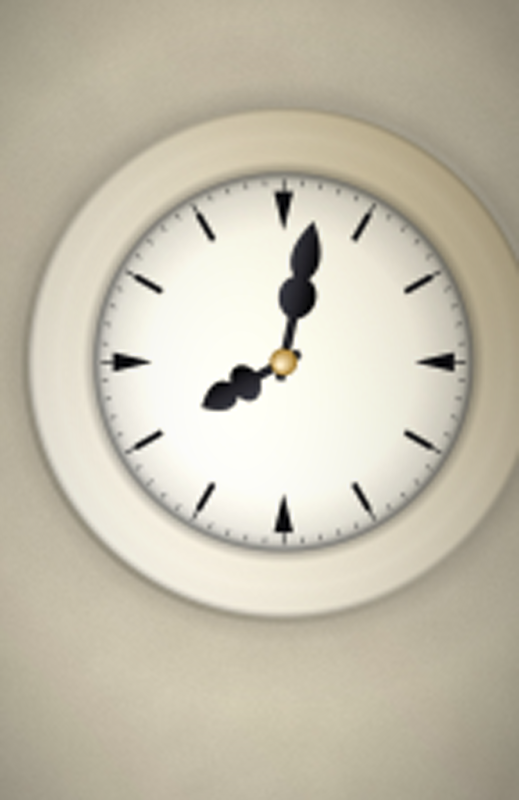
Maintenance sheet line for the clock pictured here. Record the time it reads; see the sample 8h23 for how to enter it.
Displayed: 8h02
